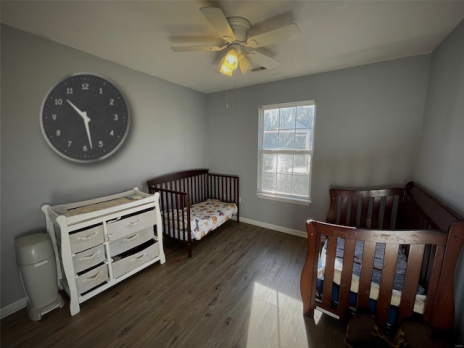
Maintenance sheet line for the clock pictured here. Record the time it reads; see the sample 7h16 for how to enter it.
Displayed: 10h28
